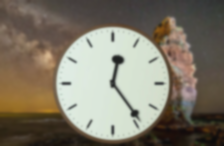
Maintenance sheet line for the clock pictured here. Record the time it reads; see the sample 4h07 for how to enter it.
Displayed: 12h24
